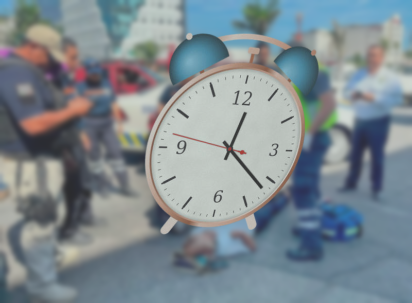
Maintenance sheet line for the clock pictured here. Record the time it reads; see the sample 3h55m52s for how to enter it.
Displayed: 12h21m47s
